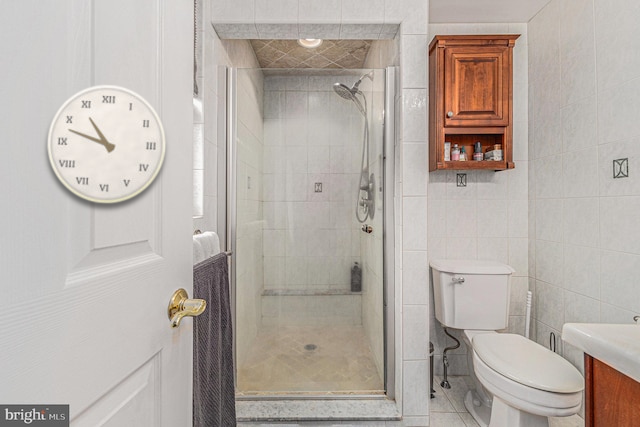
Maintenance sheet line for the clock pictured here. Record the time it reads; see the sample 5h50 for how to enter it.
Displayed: 10h48
